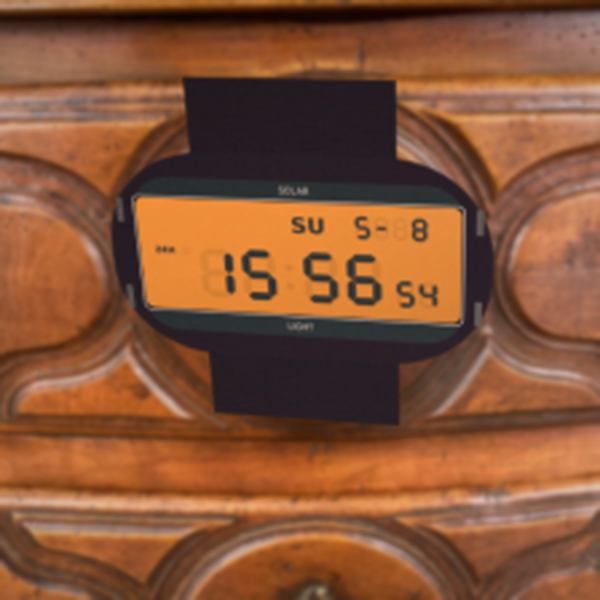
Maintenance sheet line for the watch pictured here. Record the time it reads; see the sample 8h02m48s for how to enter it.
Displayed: 15h56m54s
